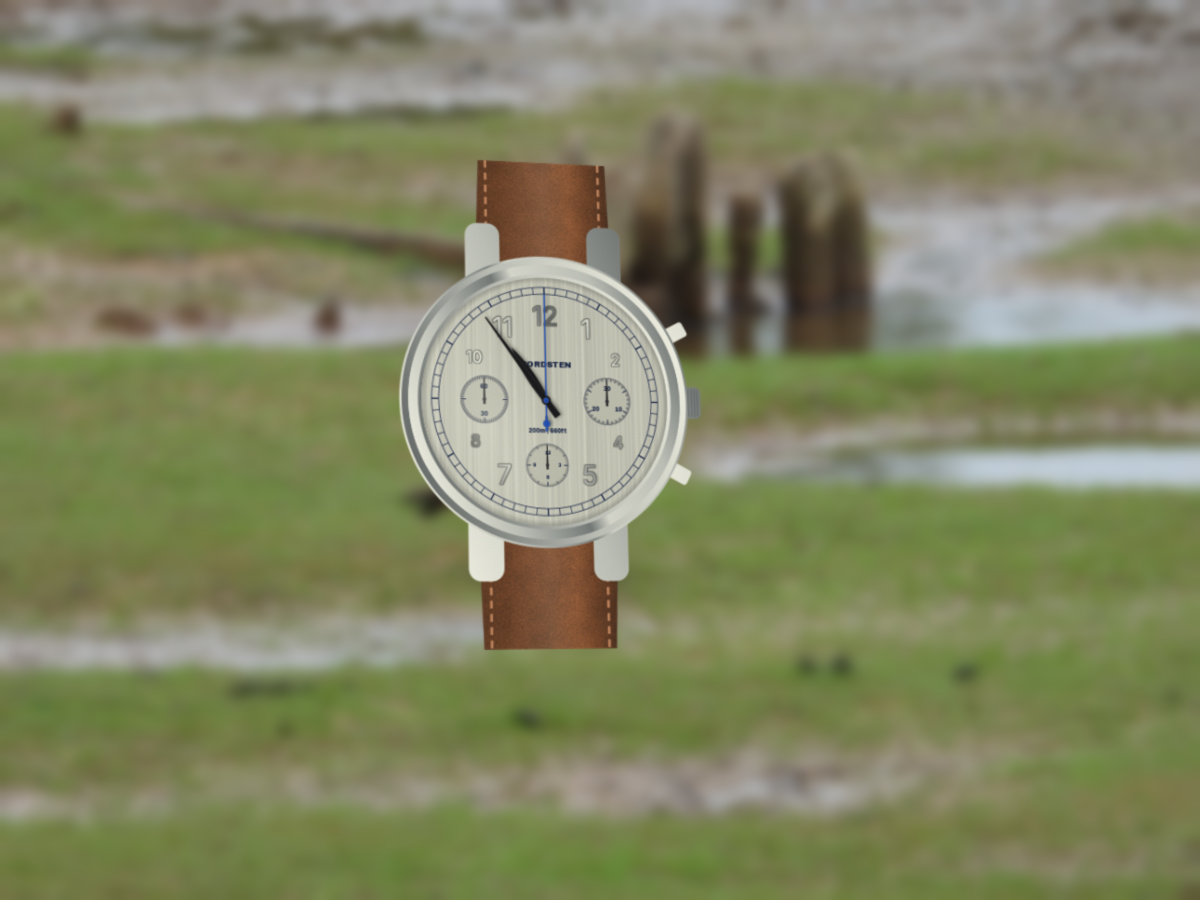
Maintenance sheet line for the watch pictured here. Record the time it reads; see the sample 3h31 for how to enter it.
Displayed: 10h54
